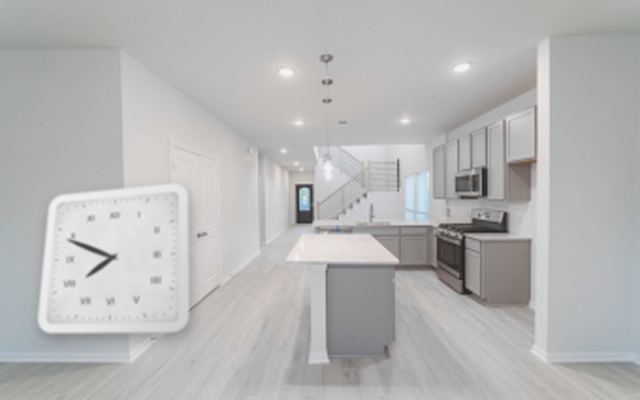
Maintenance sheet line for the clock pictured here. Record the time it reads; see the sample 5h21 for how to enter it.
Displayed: 7h49
